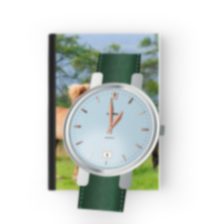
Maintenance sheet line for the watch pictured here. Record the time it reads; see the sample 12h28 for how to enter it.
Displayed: 12h59
